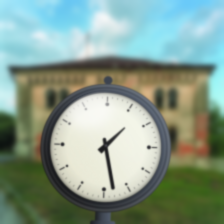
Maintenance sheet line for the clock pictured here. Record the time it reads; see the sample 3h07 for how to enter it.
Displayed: 1h28
